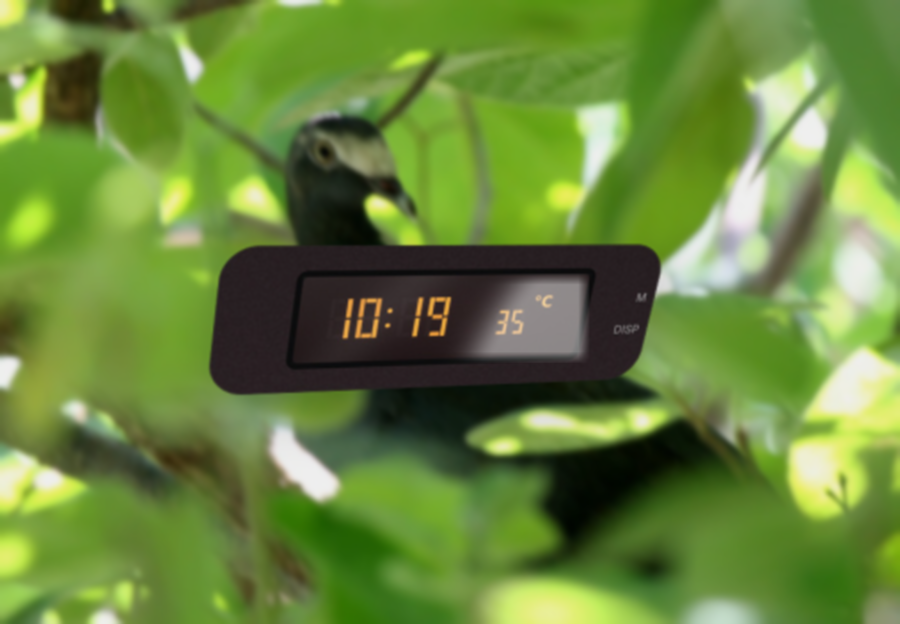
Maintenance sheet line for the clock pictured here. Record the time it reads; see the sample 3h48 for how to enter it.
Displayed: 10h19
